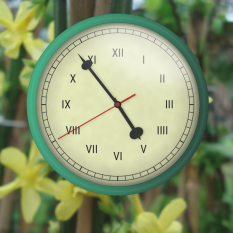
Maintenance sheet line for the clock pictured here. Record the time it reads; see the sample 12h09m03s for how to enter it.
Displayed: 4h53m40s
